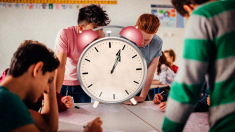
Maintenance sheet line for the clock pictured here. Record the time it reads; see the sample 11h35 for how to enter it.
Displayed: 1h04
